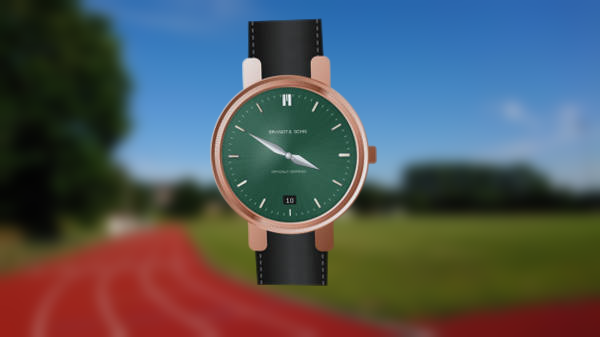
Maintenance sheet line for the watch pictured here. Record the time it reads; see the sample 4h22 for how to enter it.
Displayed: 3h50
